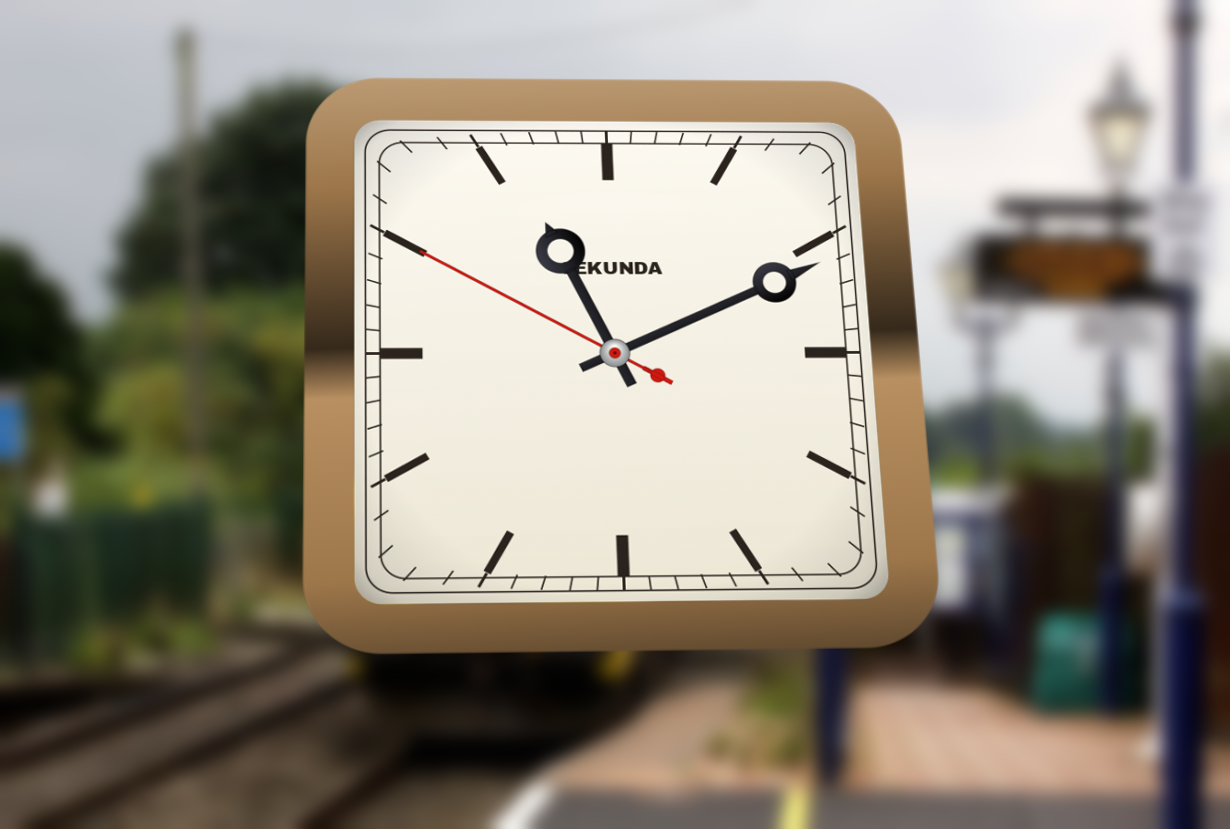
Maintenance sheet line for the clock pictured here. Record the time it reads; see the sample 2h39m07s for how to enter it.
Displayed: 11h10m50s
